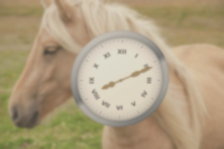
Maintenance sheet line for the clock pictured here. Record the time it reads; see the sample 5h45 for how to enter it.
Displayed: 8h11
